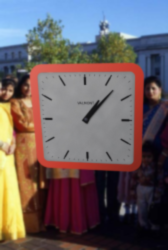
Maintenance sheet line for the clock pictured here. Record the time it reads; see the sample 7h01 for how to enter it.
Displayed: 1h07
